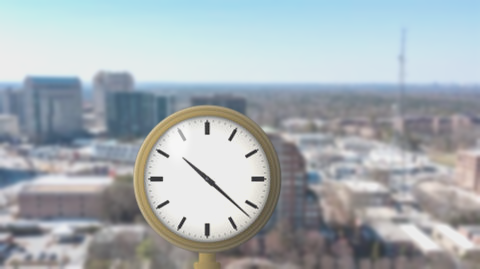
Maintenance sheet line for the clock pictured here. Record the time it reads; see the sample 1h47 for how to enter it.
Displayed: 10h22
